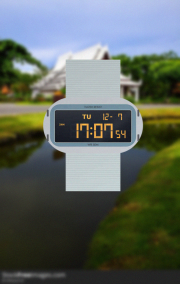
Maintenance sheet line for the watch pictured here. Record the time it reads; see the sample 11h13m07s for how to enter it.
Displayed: 17h07m54s
